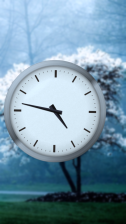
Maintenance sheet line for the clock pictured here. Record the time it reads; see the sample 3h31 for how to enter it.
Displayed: 4h47
